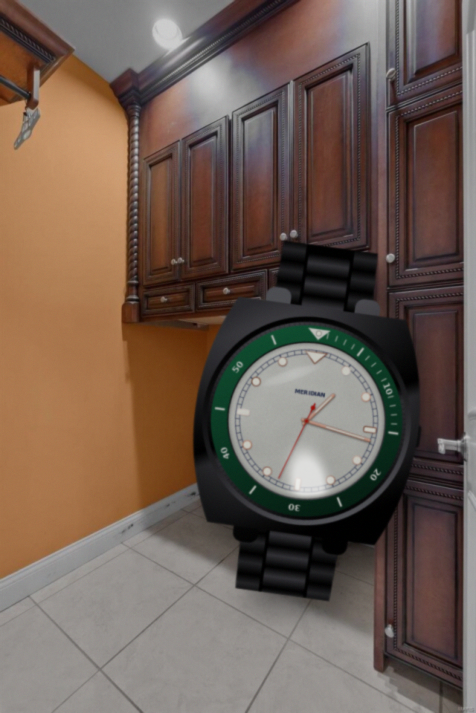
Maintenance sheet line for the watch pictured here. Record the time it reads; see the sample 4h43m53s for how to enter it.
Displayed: 1h16m33s
